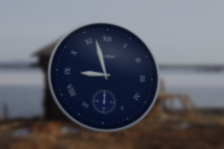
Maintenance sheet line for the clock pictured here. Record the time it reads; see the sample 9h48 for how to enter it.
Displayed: 8h57
